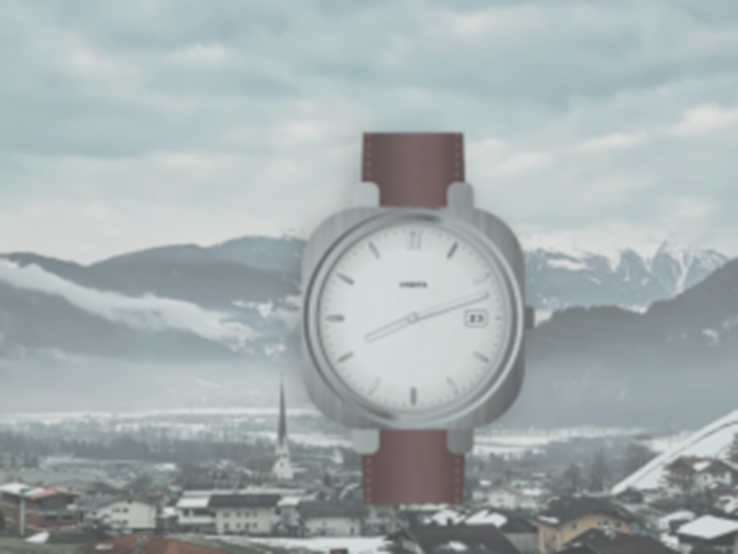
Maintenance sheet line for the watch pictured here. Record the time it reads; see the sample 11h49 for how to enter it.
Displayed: 8h12
